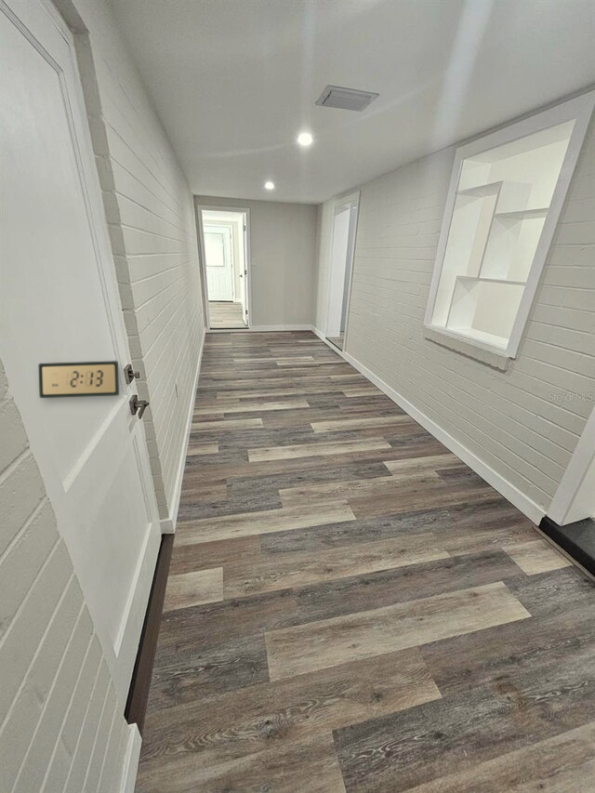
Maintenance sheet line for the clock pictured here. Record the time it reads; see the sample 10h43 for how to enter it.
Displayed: 2h13
